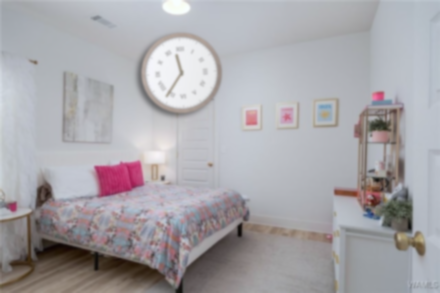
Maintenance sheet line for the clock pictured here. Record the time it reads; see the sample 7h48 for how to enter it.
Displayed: 11h36
